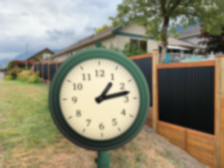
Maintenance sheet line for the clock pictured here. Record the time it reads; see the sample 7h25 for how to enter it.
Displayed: 1h13
